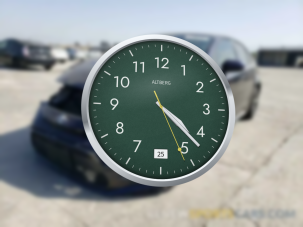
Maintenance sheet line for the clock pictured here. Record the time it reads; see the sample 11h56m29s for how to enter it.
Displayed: 4h22m26s
